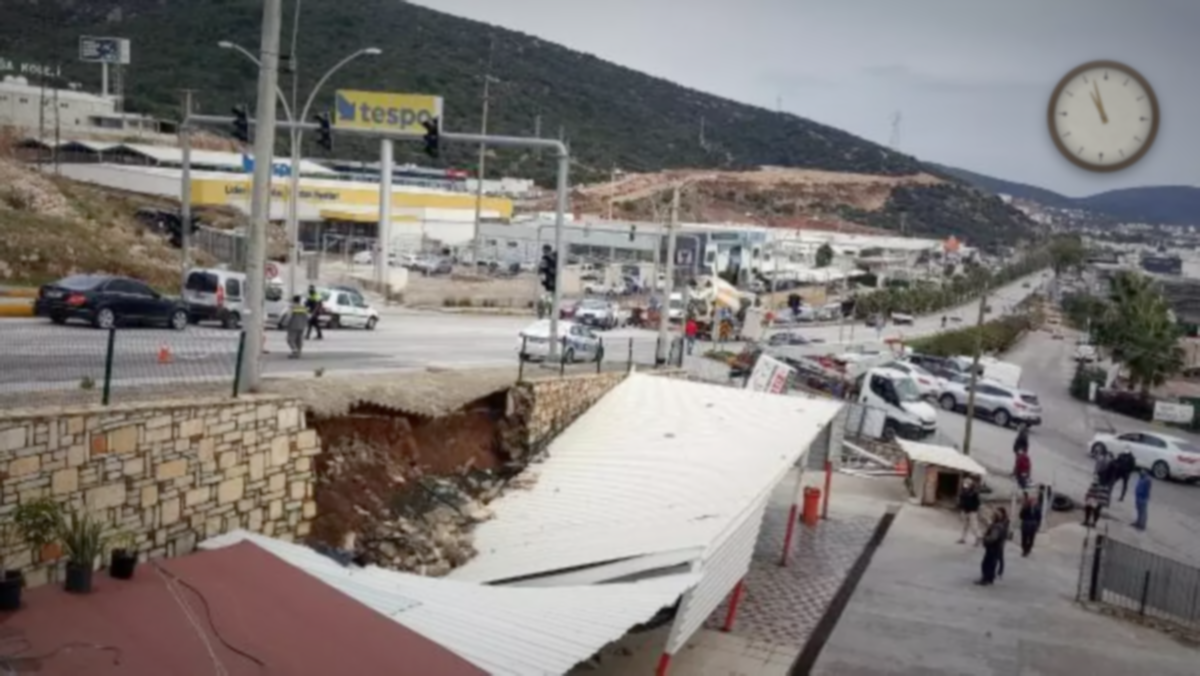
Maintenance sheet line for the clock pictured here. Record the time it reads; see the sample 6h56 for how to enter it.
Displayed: 10h57
